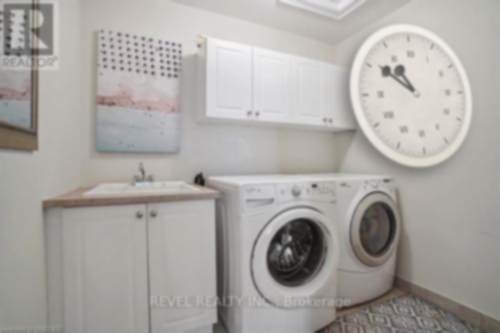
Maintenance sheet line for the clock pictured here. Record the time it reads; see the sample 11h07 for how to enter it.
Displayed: 10h51
